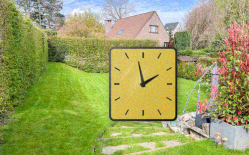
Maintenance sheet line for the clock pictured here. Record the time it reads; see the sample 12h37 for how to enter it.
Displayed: 1h58
